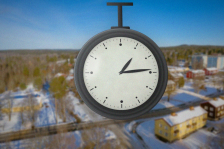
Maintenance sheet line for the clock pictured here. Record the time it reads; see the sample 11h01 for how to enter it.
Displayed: 1h14
